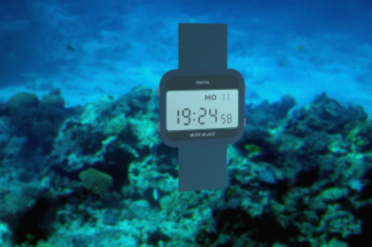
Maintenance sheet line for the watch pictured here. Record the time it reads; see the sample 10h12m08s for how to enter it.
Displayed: 19h24m58s
